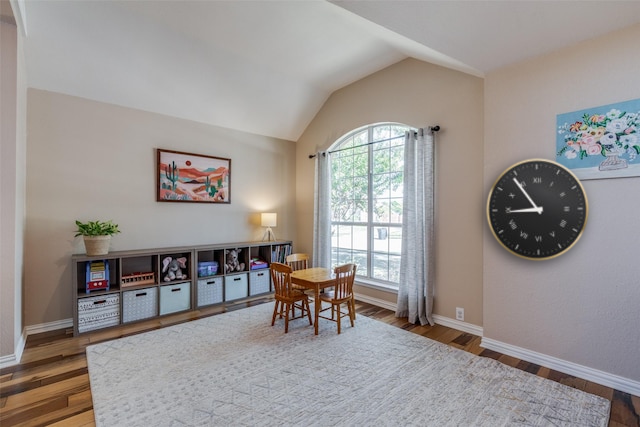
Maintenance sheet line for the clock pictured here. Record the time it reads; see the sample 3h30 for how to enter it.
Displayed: 8h54
